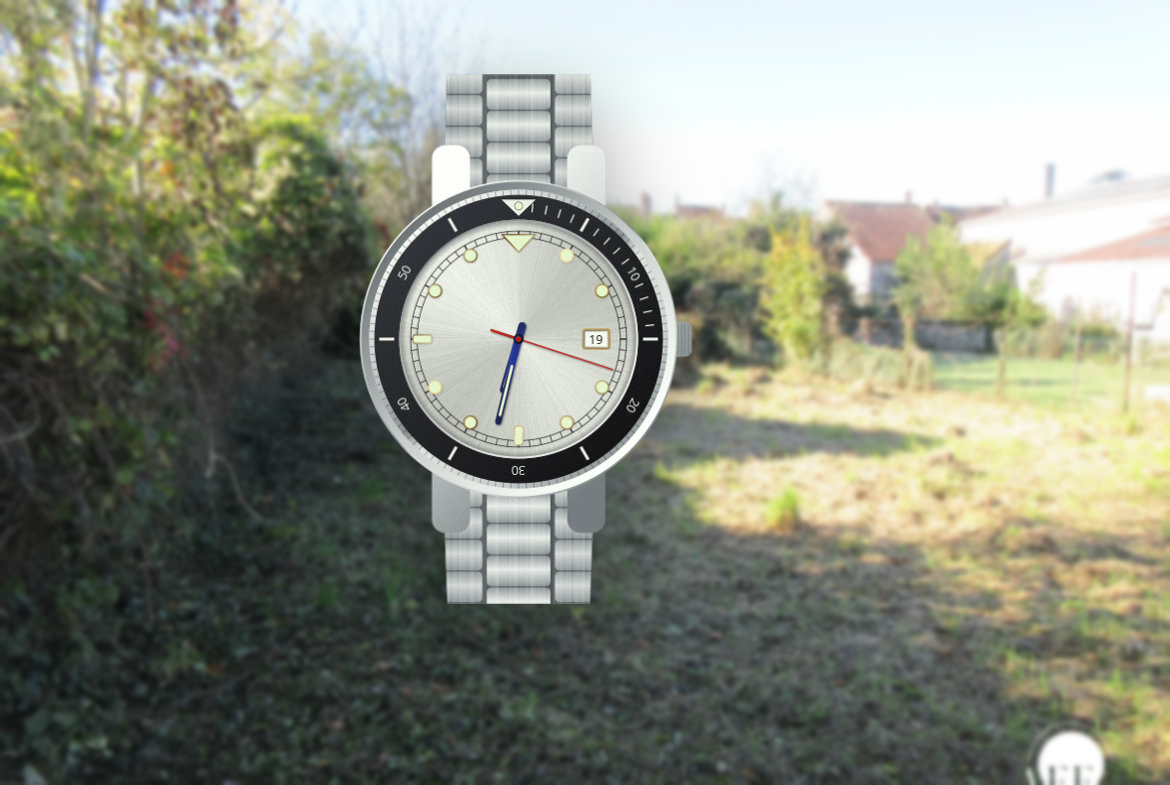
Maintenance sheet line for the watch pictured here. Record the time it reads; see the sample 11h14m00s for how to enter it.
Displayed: 6h32m18s
